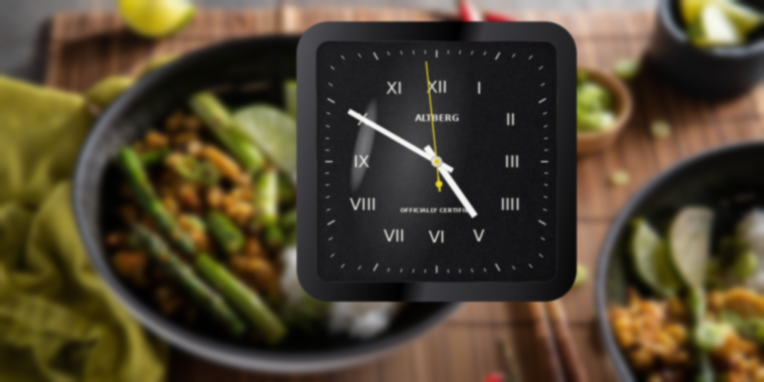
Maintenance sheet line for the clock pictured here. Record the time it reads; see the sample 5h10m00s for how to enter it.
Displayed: 4h49m59s
